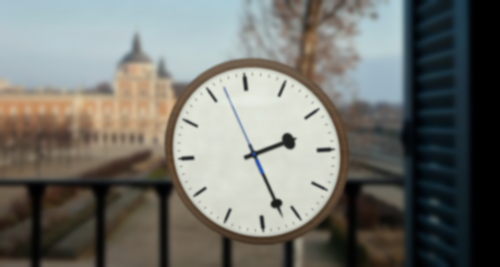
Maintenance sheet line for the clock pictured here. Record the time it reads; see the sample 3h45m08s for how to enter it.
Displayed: 2h26m57s
